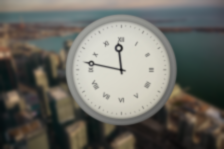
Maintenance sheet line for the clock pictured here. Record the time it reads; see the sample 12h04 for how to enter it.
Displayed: 11h47
